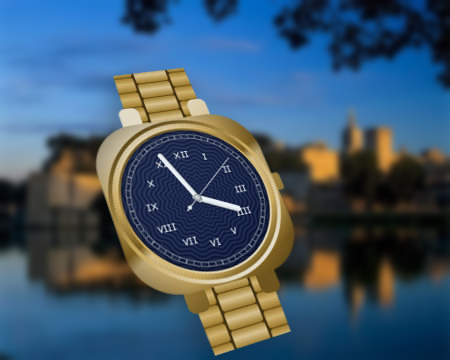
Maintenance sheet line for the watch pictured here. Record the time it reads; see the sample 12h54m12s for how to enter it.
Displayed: 3h56m09s
